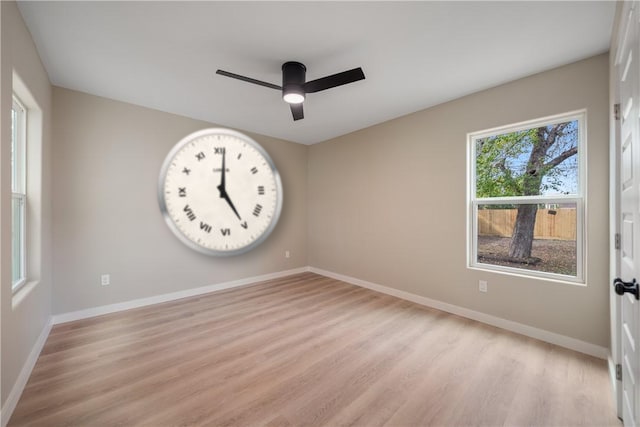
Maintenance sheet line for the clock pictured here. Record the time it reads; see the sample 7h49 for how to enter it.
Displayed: 5h01
